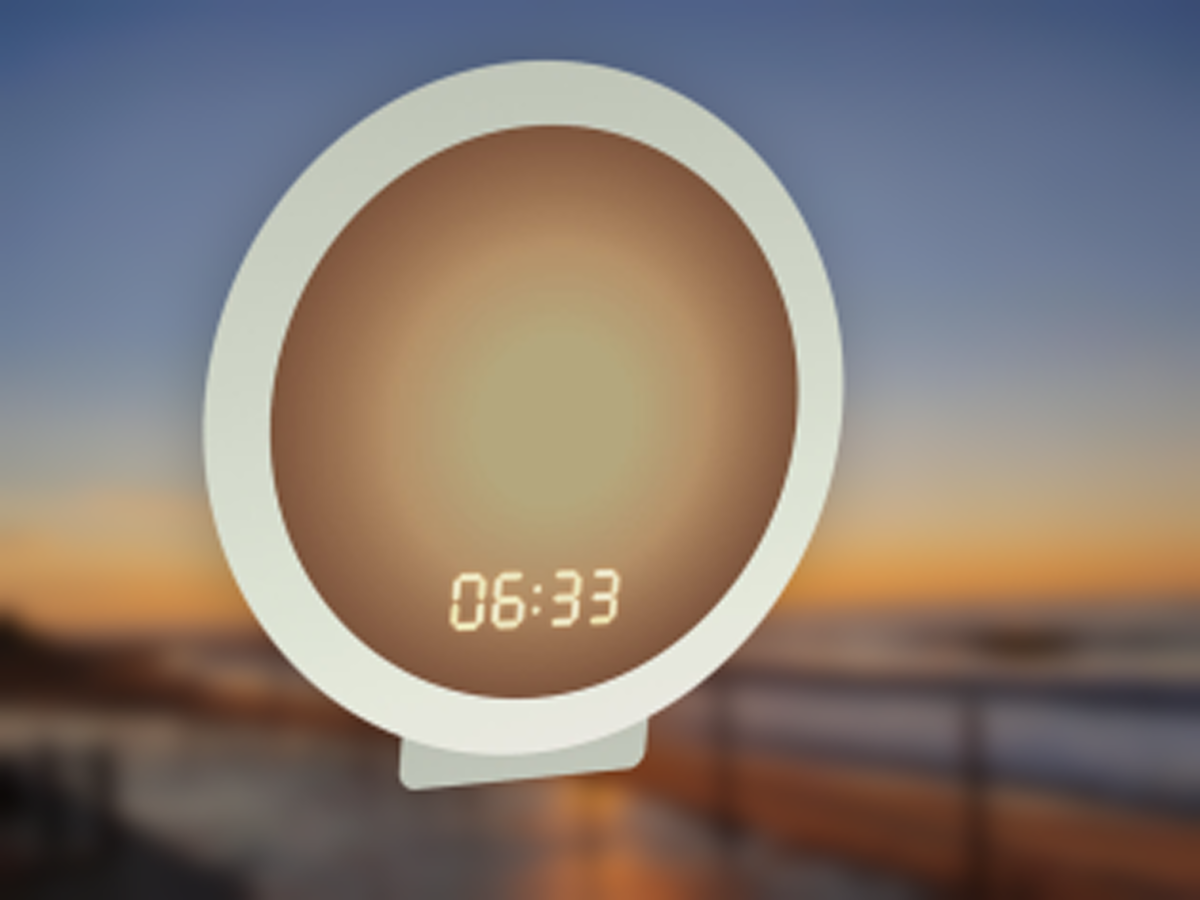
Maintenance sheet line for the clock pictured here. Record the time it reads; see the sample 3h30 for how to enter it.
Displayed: 6h33
